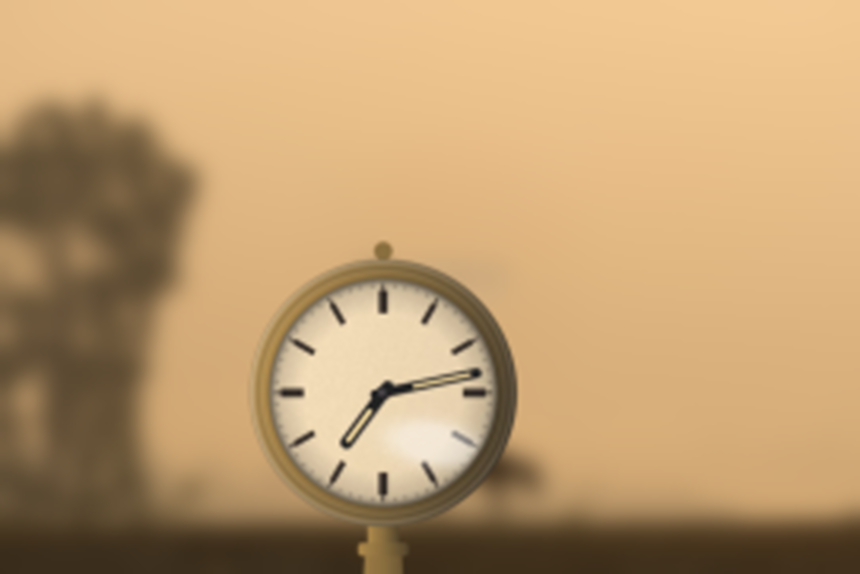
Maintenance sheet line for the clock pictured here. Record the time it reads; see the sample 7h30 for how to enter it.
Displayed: 7h13
